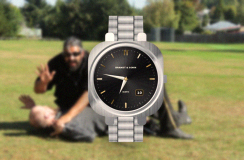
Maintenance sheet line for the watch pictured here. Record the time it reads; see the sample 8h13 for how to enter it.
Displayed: 6h47
